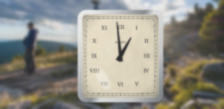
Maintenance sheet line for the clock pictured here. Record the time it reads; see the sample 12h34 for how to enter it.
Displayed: 12h59
